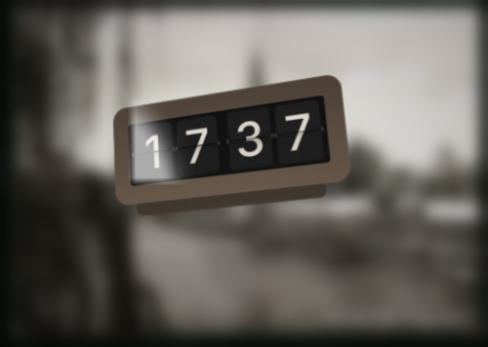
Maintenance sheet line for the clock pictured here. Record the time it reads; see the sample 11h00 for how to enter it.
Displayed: 17h37
